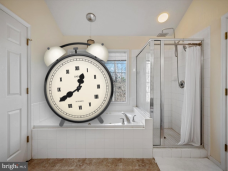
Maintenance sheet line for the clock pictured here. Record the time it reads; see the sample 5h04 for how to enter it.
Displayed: 12h40
